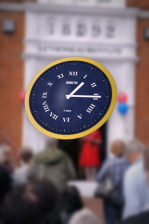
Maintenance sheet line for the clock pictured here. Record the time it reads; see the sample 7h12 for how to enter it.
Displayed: 1h15
